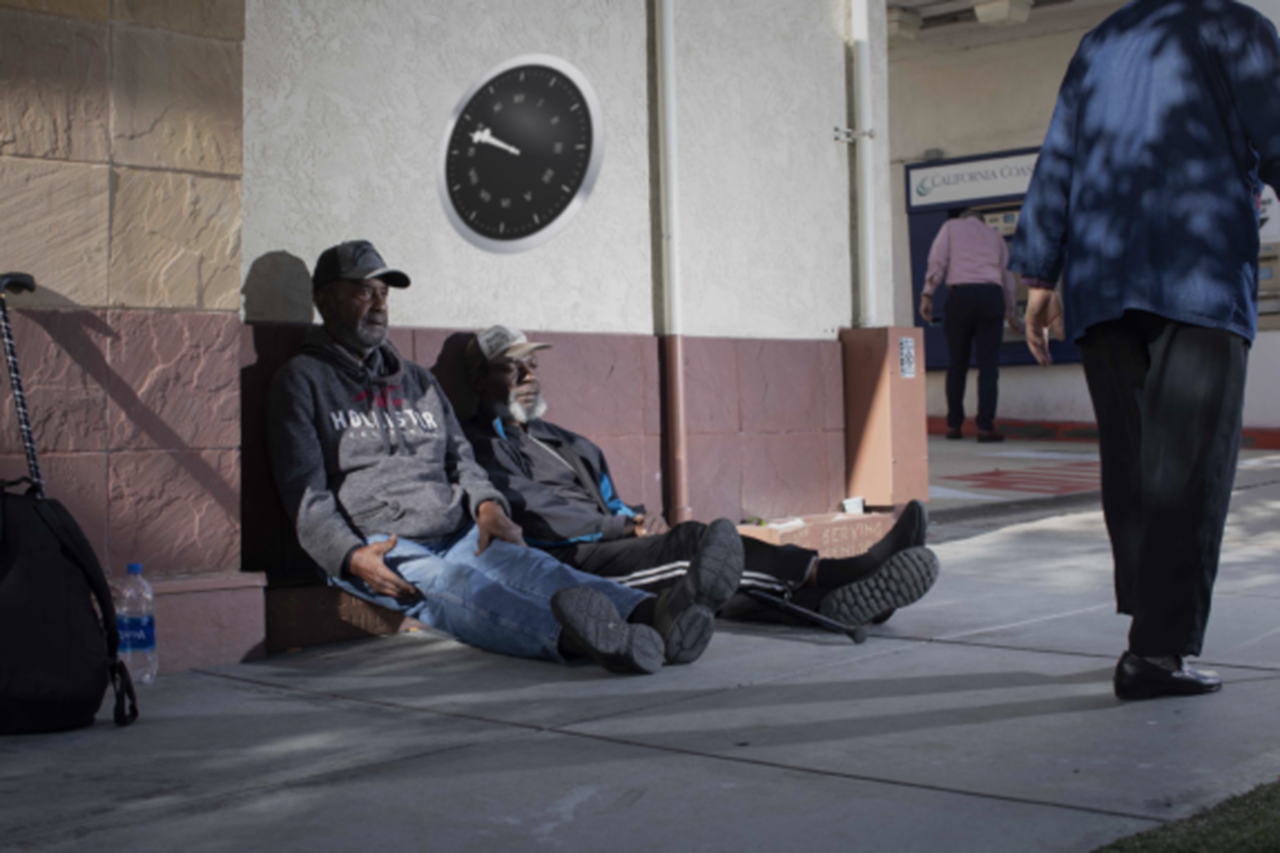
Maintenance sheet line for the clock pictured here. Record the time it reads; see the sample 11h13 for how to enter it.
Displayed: 9h48
